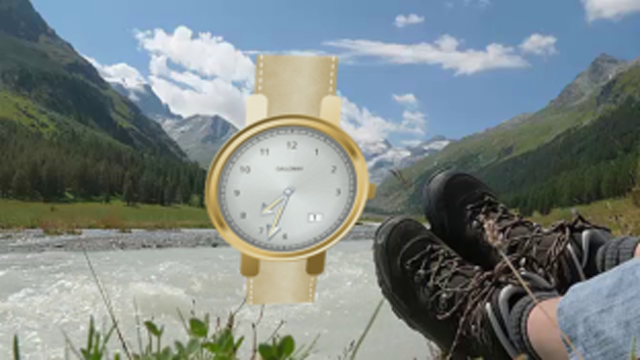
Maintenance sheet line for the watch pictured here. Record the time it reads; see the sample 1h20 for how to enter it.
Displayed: 7h33
